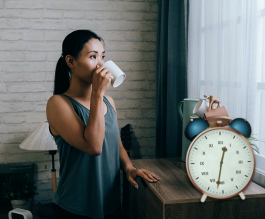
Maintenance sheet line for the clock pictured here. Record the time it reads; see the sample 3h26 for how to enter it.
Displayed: 12h32
